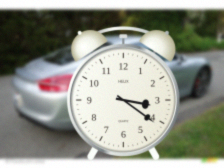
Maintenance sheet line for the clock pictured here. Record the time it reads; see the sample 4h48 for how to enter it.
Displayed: 3h21
